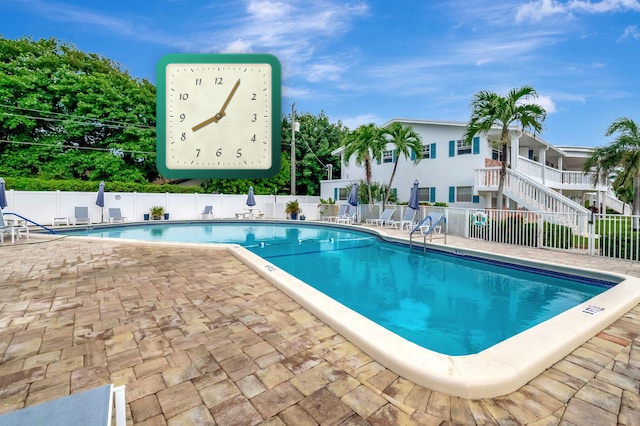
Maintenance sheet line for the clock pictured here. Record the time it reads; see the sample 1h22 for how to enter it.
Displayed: 8h05
